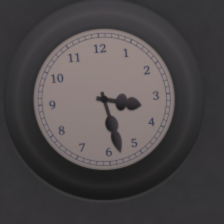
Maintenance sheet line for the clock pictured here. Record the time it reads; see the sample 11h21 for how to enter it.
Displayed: 3h28
